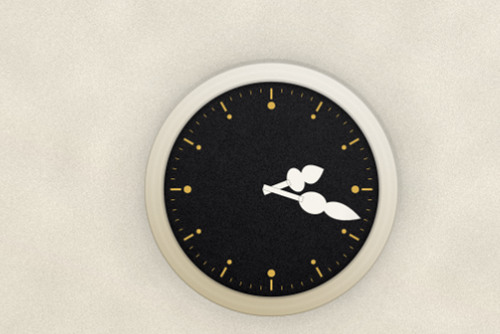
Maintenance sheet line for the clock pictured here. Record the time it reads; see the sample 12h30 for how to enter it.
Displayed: 2h18
